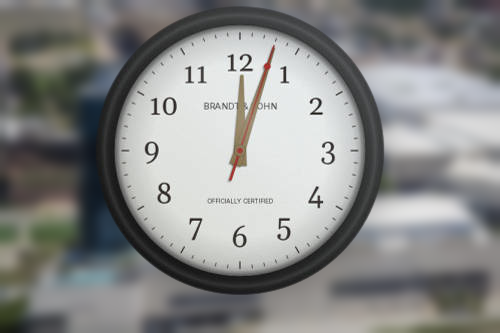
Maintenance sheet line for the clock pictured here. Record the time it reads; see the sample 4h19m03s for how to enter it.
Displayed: 12h03m03s
